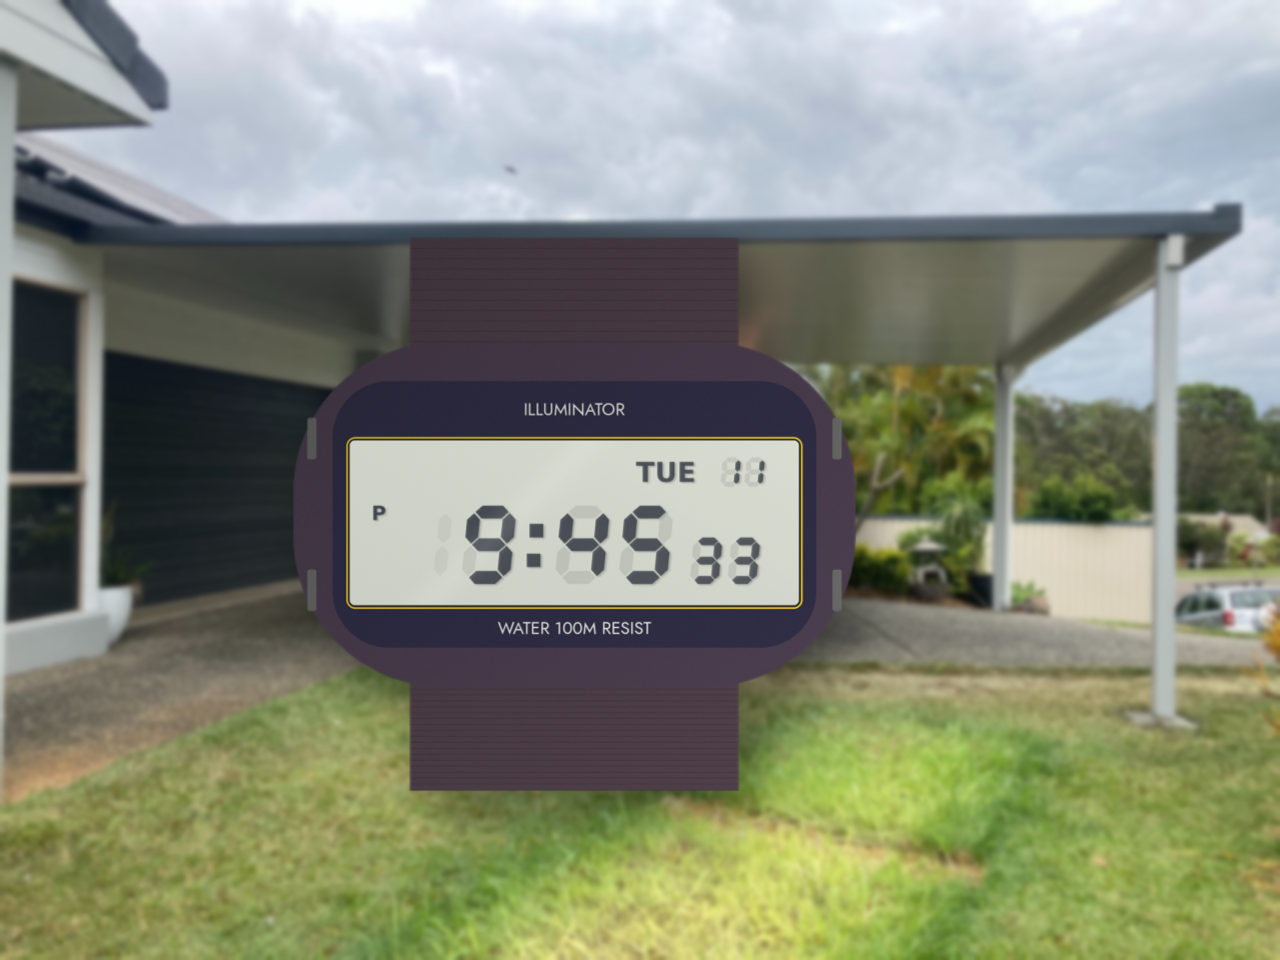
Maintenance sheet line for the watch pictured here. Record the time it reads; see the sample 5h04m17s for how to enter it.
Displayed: 9h45m33s
